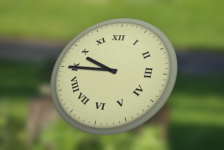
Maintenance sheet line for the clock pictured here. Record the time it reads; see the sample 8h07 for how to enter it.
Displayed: 9h45
